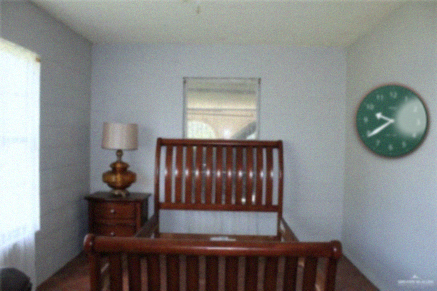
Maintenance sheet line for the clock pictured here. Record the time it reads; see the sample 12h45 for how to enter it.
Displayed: 9h39
